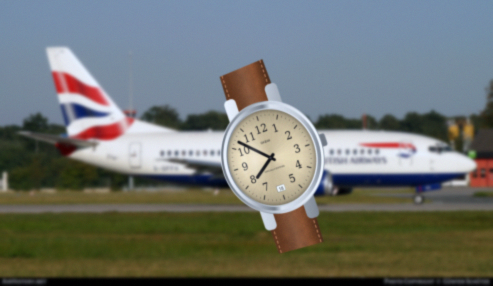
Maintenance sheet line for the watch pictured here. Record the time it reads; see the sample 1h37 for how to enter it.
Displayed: 7h52
